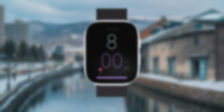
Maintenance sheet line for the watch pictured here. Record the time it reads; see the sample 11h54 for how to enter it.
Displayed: 8h00
